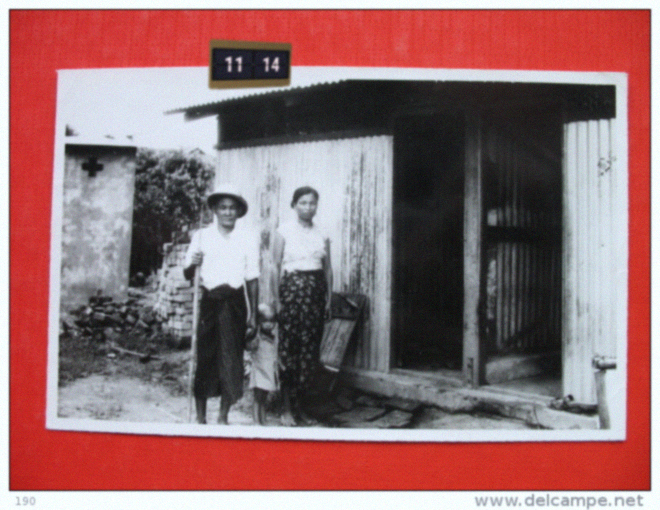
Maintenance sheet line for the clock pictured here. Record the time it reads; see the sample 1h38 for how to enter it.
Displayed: 11h14
